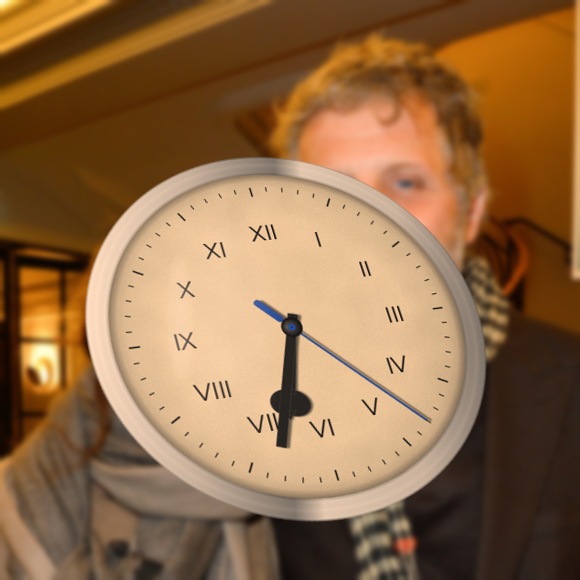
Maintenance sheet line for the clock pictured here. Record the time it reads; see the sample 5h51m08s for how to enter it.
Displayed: 6h33m23s
